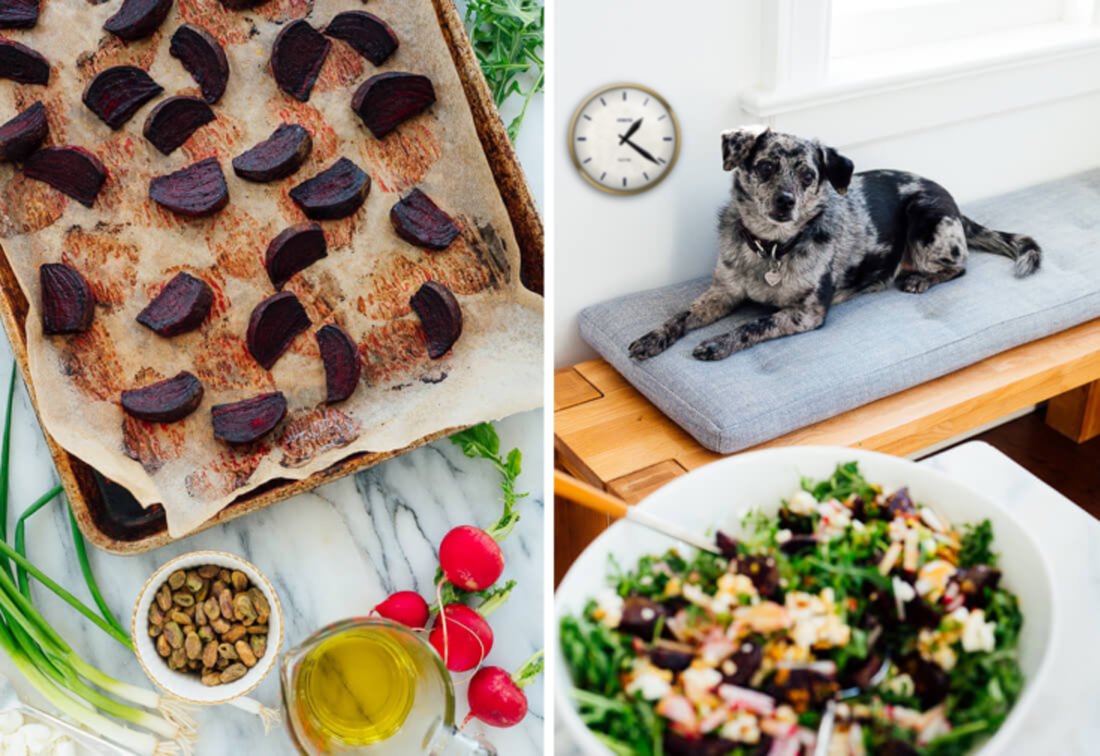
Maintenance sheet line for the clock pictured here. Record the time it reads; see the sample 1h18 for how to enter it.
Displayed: 1h21
